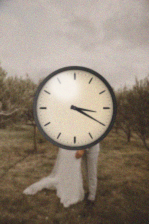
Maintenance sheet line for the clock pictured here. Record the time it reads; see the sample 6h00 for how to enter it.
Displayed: 3h20
